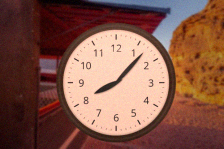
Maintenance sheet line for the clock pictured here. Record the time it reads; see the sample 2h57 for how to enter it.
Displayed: 8h07
